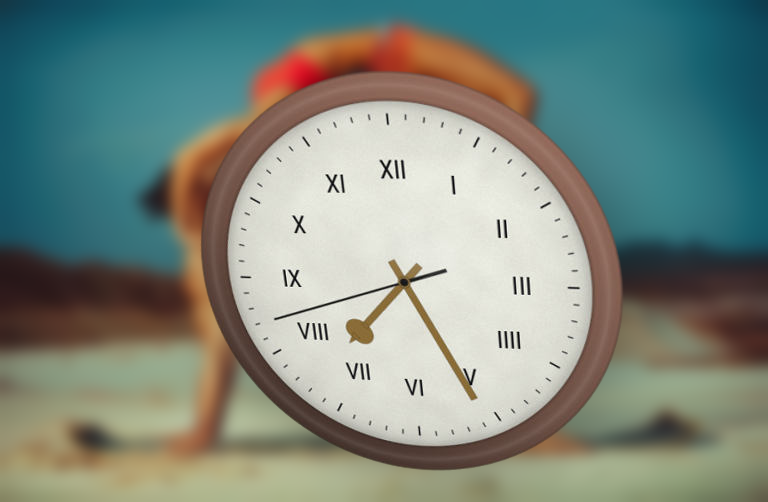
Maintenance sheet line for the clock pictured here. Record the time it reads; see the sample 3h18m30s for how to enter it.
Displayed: 7h25m42s
